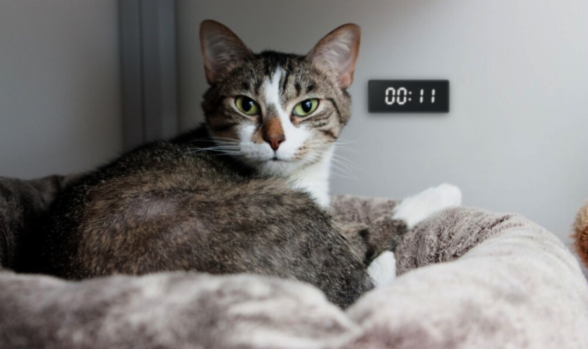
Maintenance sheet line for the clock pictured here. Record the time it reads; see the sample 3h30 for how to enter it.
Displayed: 0h11
